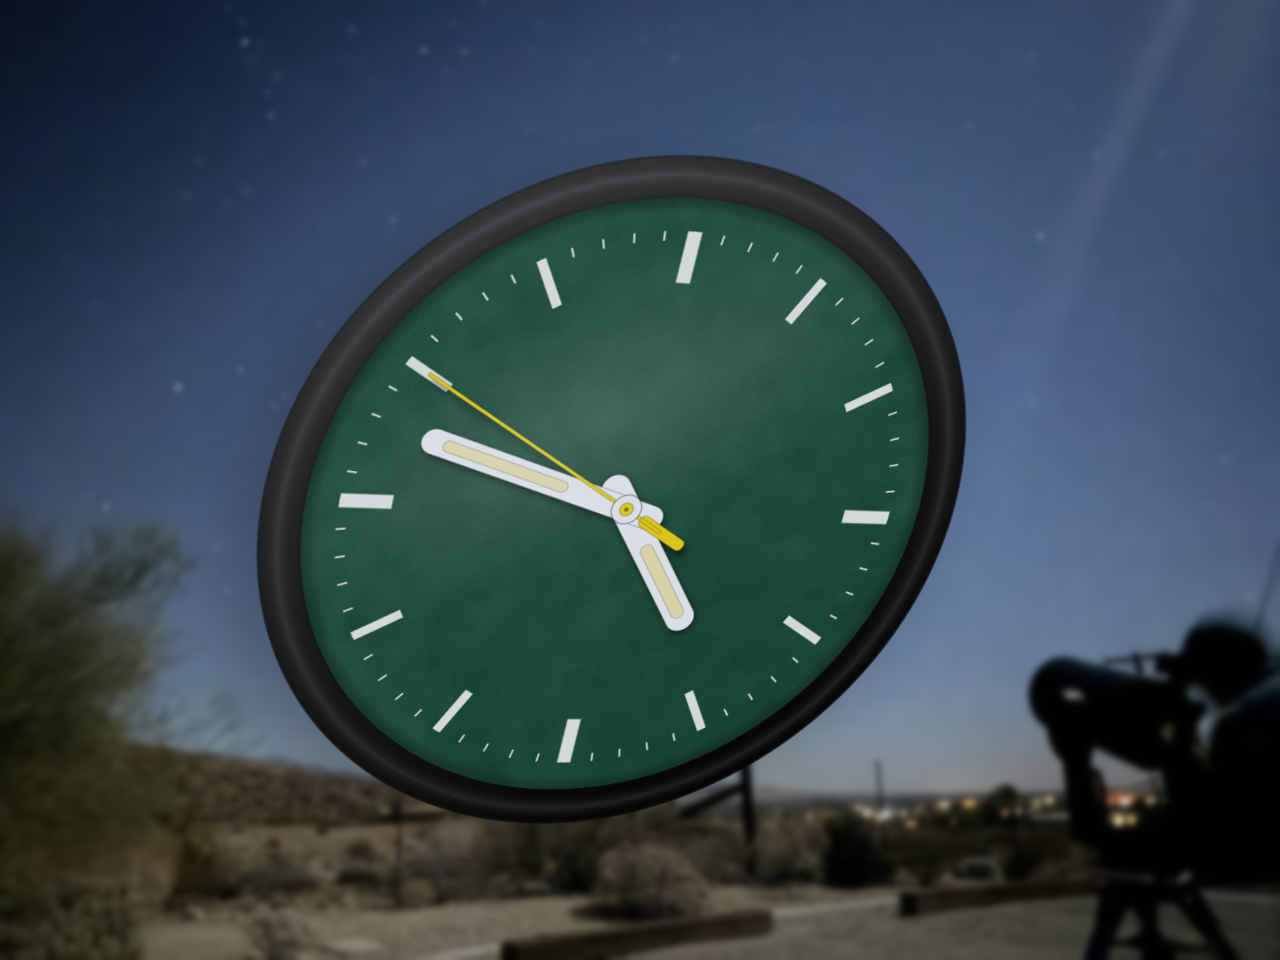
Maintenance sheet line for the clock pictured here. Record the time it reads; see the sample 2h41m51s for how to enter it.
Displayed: 4h47m50s
